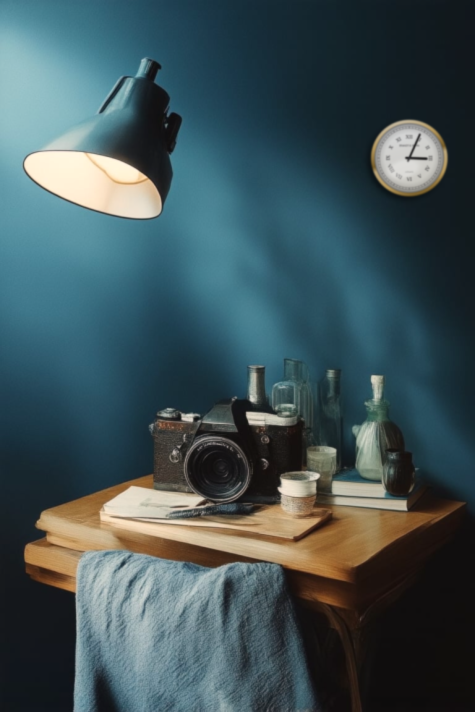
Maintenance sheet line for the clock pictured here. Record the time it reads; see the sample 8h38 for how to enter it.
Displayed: 3h04
